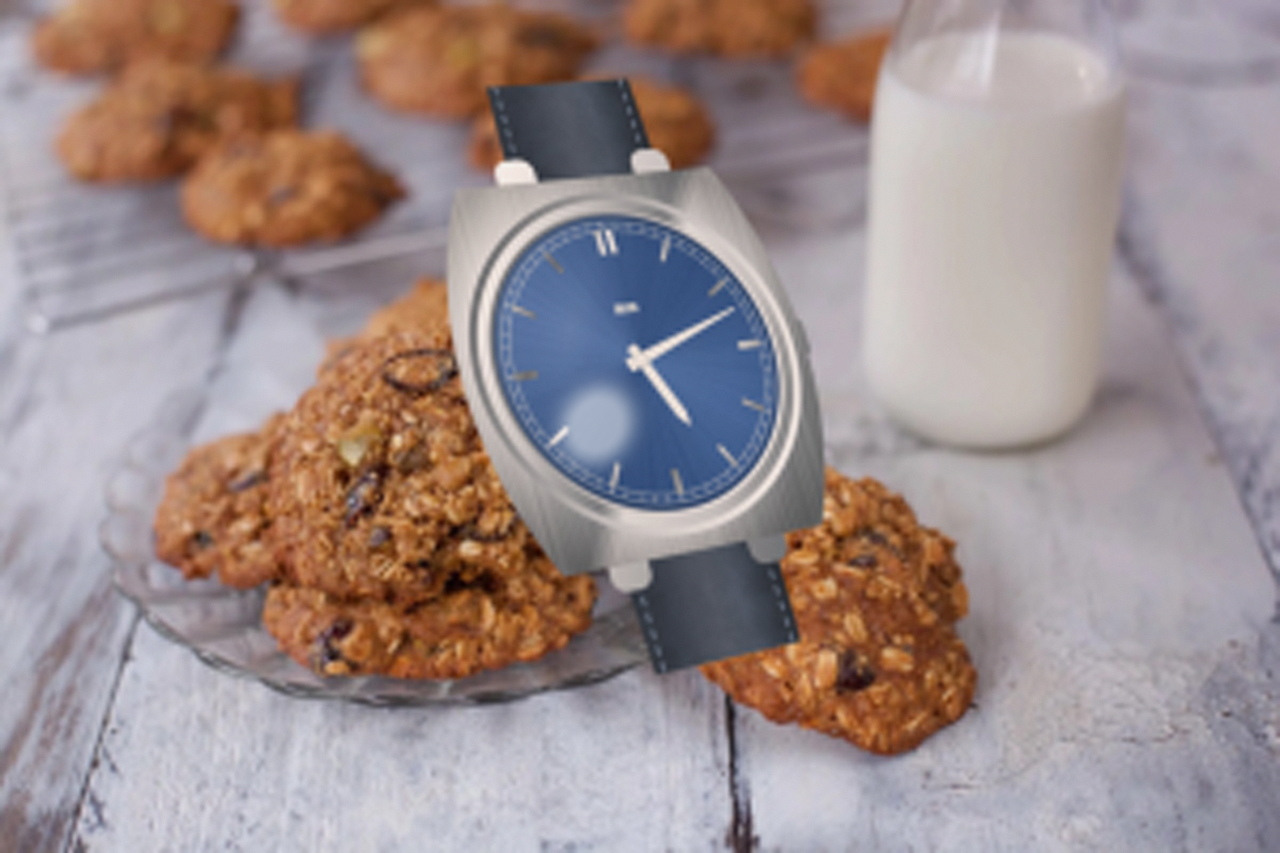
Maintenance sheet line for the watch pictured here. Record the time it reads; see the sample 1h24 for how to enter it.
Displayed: 5h12
